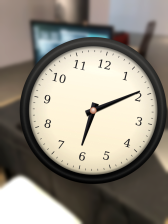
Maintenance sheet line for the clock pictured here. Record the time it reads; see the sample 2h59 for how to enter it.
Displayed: 6h09
